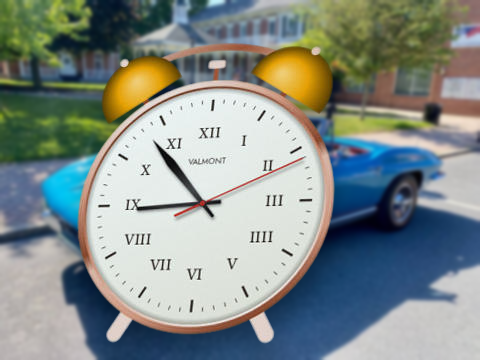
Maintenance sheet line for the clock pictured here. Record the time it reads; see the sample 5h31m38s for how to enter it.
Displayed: 8h53m11s
